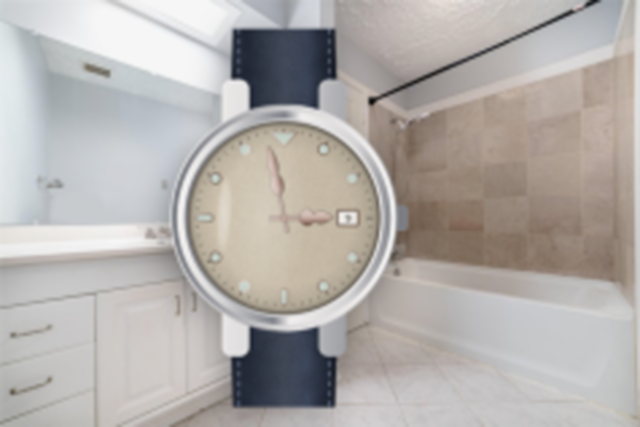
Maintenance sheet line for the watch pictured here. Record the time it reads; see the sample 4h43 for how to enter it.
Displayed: 2h58
